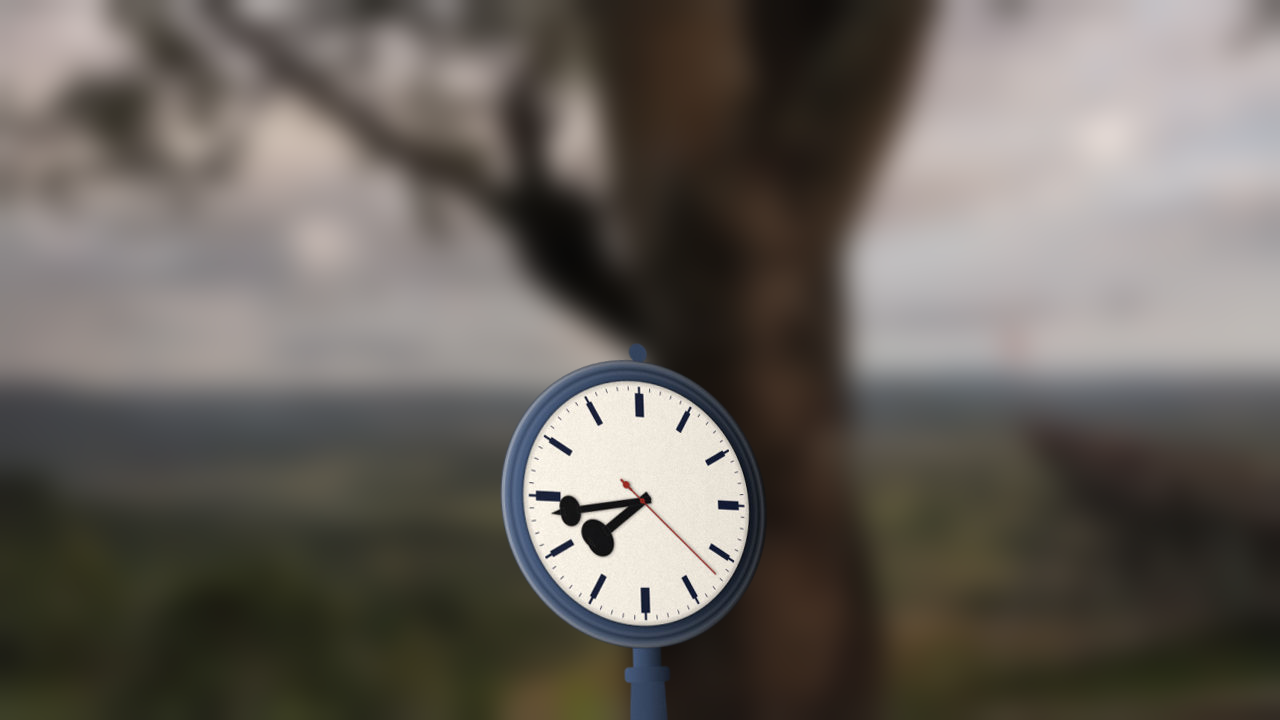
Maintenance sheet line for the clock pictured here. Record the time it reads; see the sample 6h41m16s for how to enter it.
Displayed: 7h43m22s
